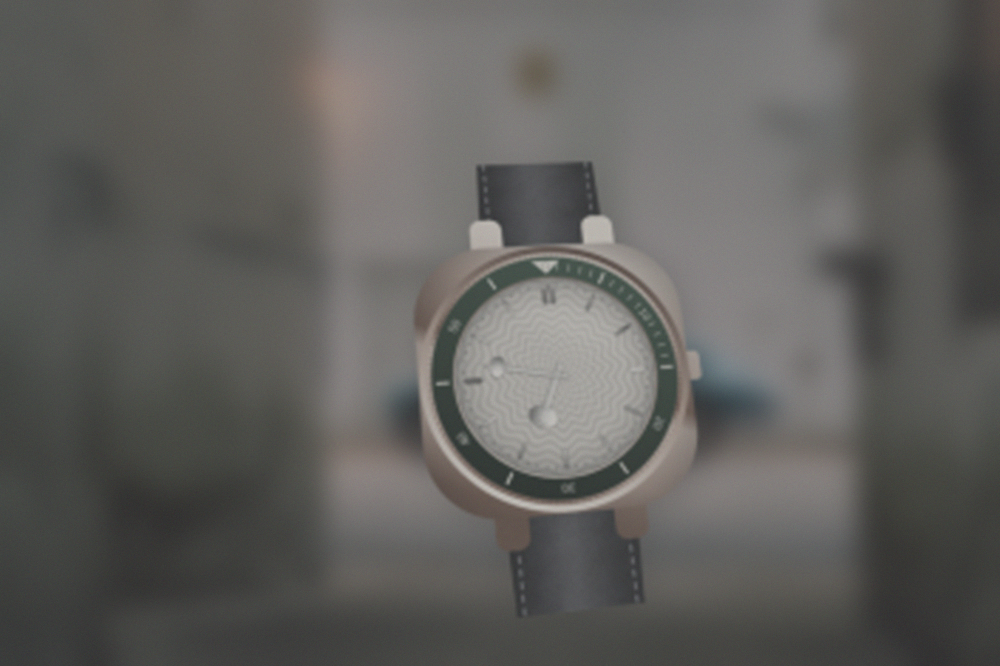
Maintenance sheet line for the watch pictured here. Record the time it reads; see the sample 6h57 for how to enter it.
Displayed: 6h47
